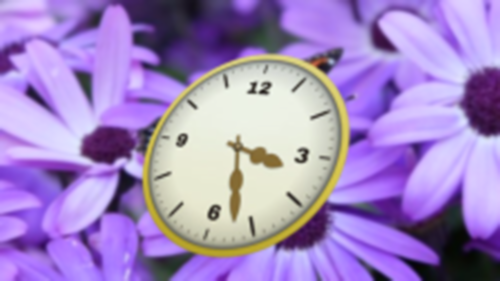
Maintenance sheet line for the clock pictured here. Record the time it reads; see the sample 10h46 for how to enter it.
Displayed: 3h27
